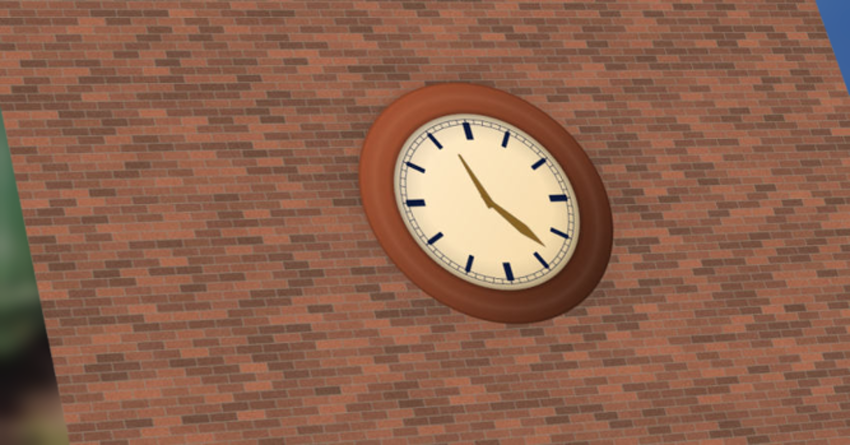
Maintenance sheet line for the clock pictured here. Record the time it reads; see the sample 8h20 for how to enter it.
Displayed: 11h23
